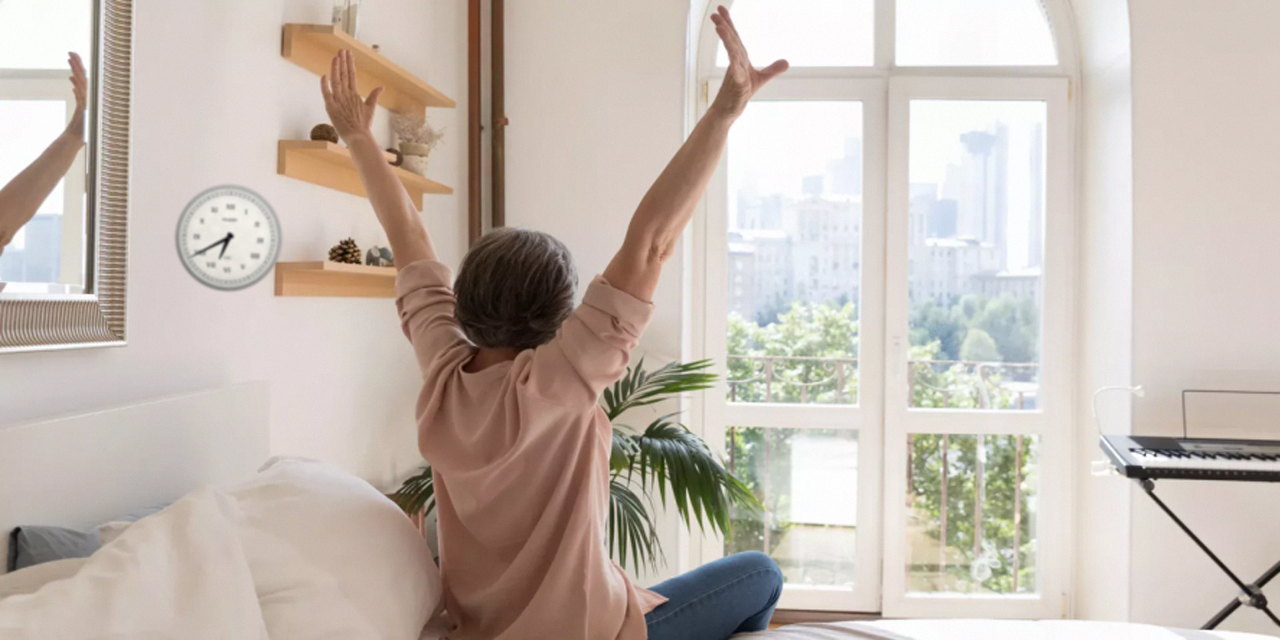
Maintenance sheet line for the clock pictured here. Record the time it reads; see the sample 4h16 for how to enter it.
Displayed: 6h40
